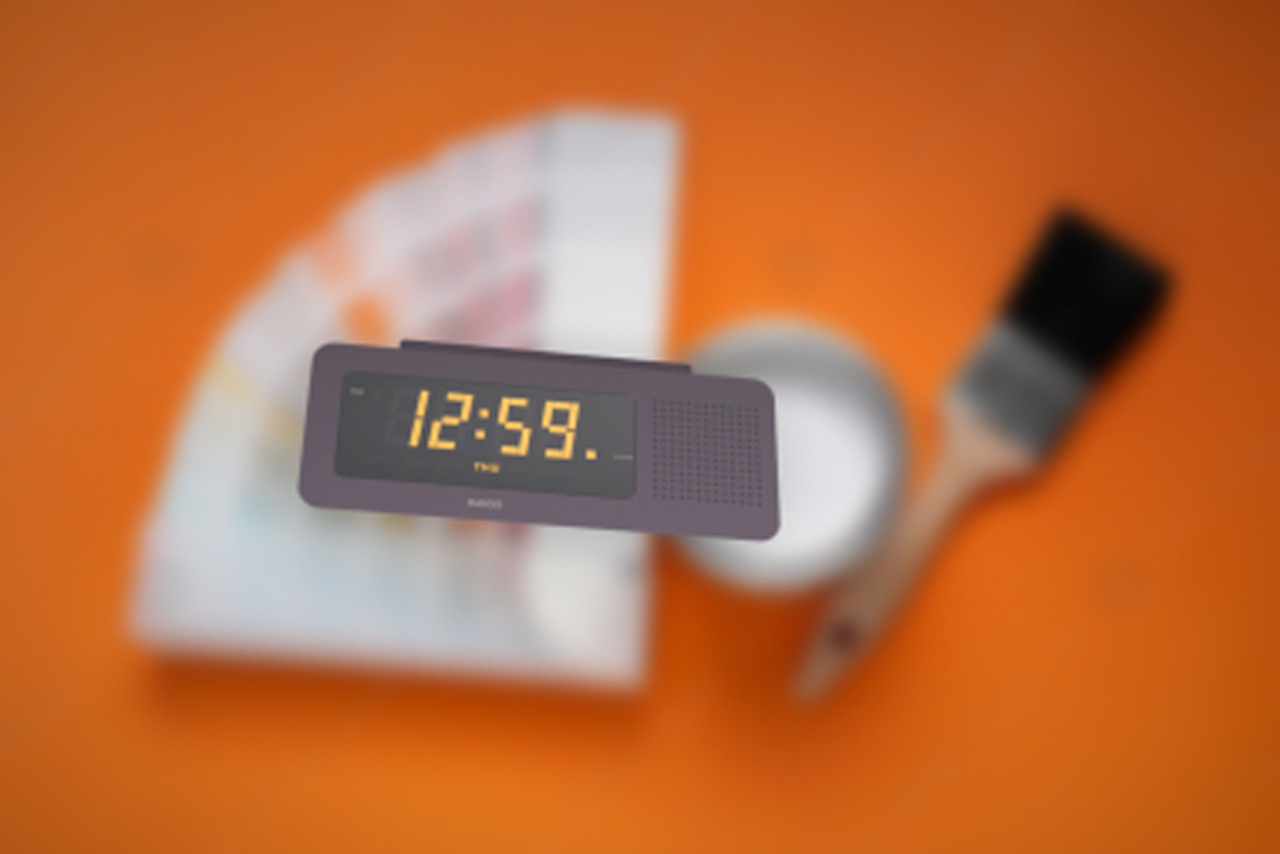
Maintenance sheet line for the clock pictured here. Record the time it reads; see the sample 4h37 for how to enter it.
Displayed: 12h59
